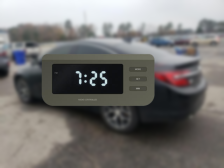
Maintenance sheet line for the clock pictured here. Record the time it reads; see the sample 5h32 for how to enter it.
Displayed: 7h25
